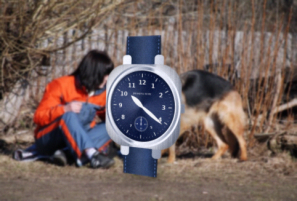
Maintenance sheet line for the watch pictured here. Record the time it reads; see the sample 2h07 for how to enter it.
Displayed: 10h21
